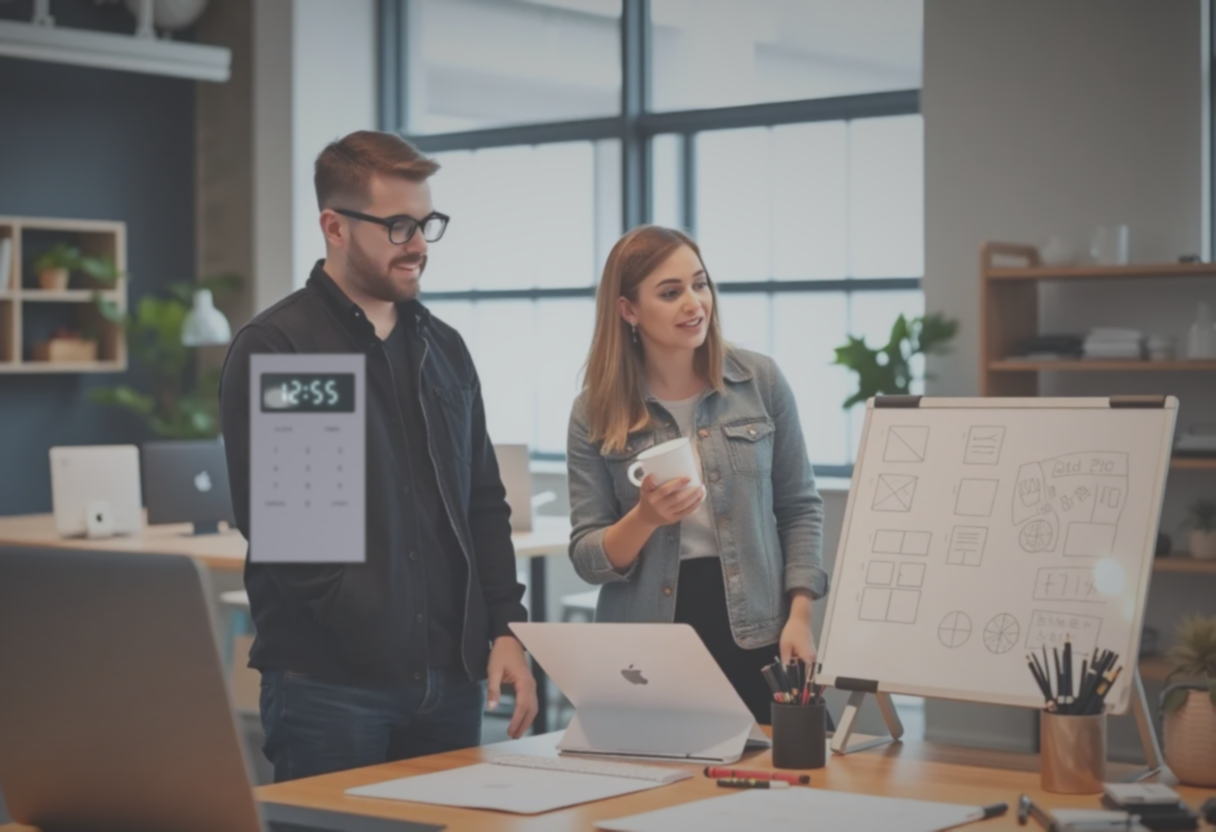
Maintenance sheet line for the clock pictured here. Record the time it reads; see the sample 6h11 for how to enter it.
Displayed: 12h55
